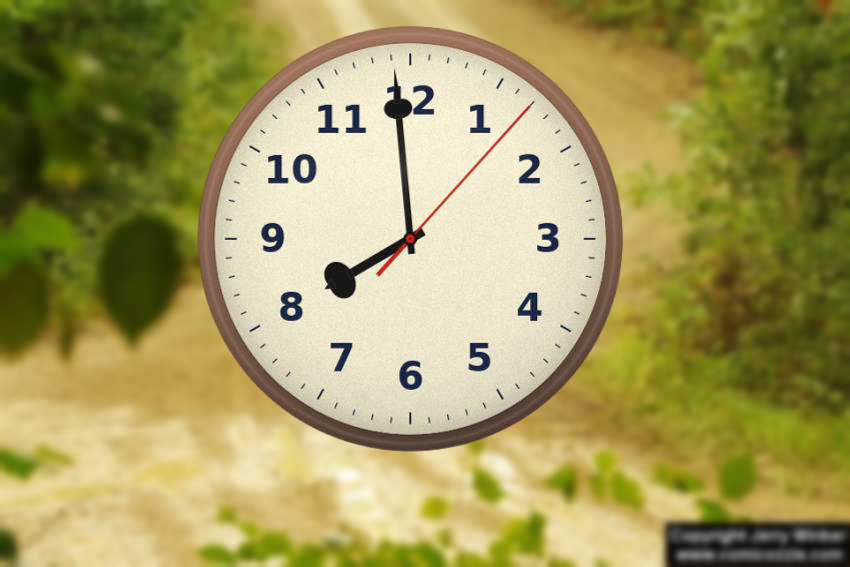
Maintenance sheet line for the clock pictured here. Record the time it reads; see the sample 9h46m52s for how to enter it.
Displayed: 7h59m07s
